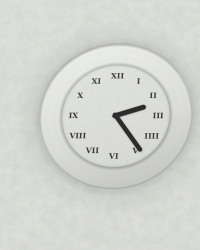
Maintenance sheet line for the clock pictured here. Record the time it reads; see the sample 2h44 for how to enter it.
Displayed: 2h24
